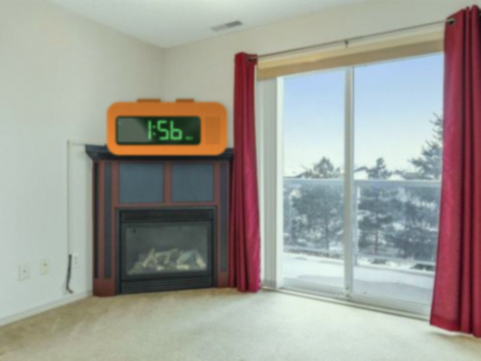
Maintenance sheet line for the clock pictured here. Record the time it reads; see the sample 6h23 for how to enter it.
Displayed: 1h56
